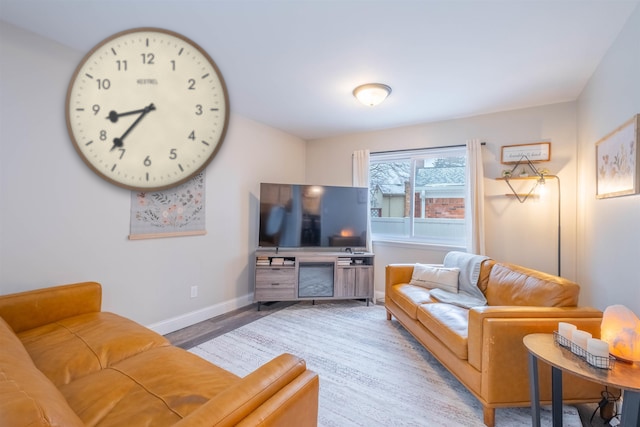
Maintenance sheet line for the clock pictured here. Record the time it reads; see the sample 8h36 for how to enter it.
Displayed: 8h37
